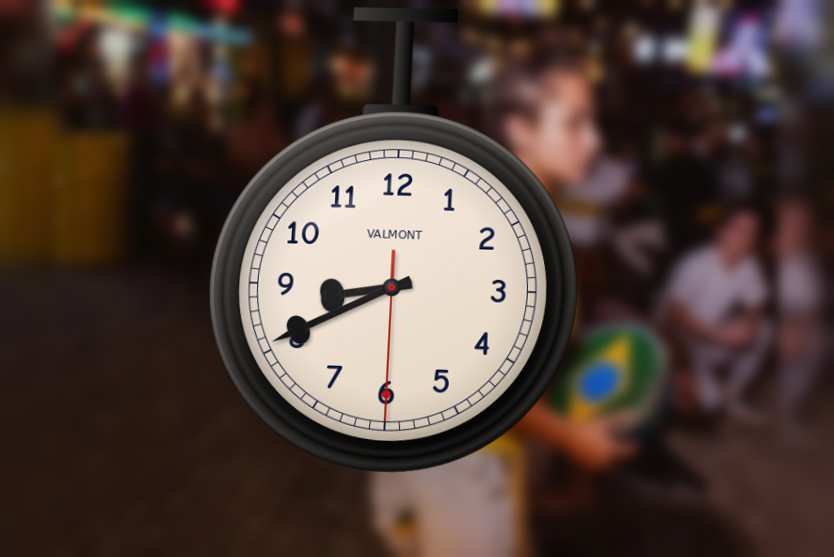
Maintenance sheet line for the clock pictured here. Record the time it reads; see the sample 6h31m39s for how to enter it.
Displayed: 8h40m30s
